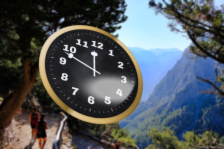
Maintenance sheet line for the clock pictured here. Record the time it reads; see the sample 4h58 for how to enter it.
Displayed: 11h48
